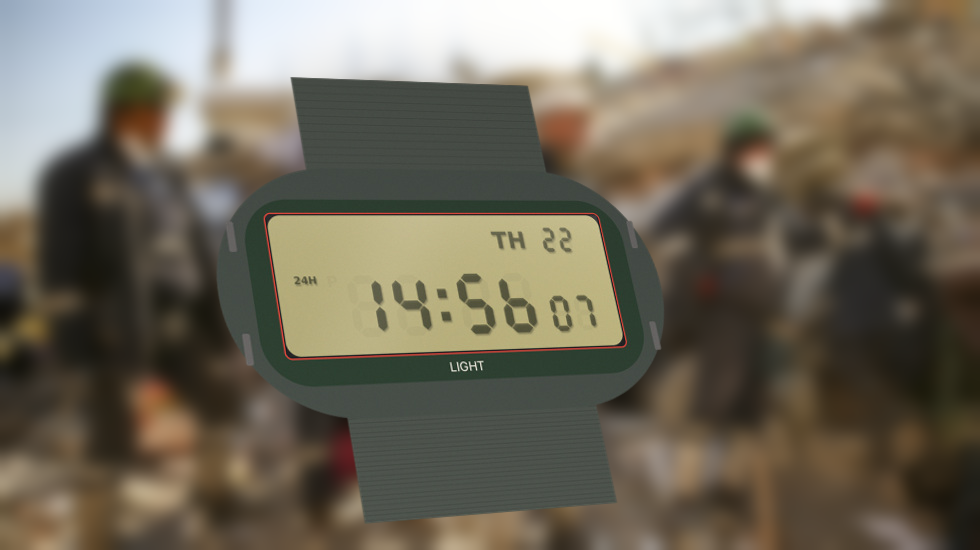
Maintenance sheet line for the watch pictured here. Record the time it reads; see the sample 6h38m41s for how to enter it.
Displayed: 14h56m07s
